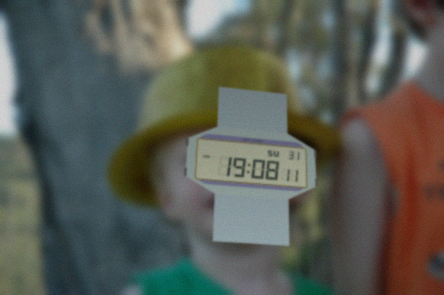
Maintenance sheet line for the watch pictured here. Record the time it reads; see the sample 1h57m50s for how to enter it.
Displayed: 19h08m11s
